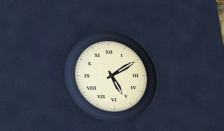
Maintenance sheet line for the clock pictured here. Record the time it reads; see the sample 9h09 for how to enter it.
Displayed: 5h10
